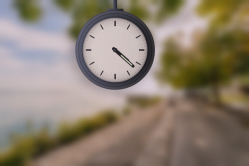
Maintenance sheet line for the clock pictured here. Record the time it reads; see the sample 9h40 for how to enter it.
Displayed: 4h22
